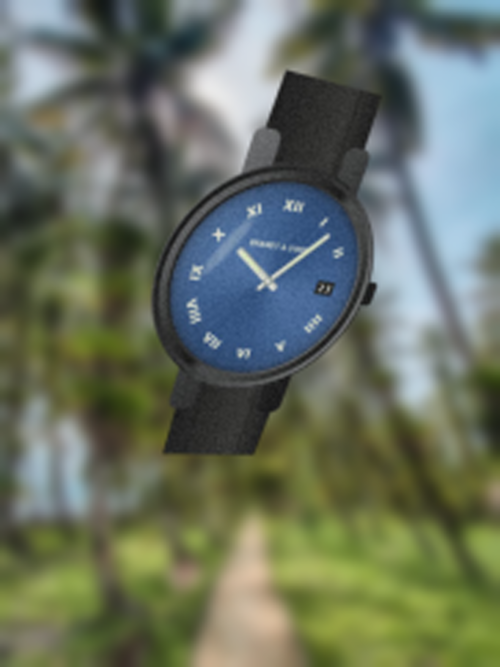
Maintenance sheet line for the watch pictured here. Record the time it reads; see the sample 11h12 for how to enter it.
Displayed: 10h07
